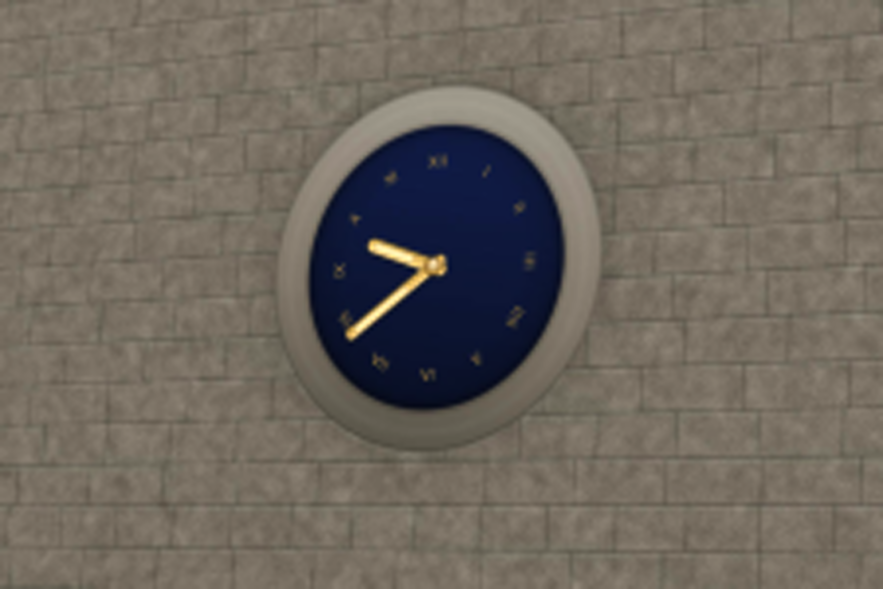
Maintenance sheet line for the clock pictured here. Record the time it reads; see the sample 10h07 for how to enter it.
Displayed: 9h39
